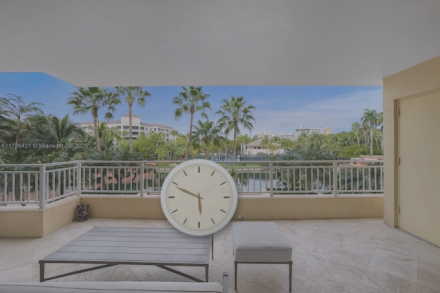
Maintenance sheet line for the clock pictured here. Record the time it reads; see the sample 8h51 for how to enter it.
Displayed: 5h49
